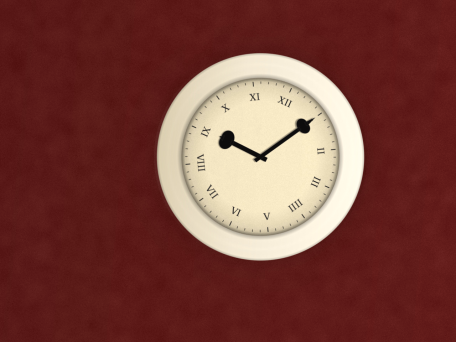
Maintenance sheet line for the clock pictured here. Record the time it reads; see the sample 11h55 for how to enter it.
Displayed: 9h05
